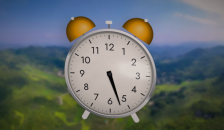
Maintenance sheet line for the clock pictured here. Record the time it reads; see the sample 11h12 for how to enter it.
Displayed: 5h27
